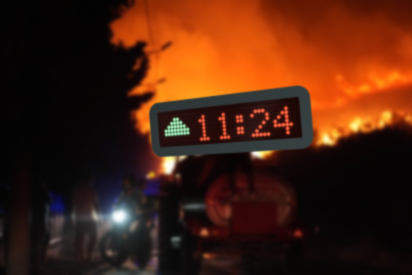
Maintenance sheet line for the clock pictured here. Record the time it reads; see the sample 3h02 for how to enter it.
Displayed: 11h24
